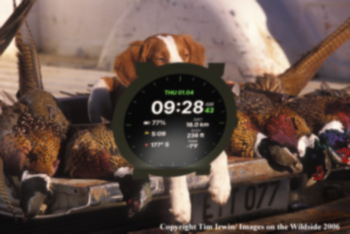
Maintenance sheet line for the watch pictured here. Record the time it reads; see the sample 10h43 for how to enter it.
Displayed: 9h28
